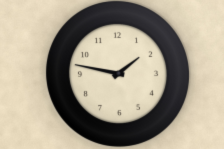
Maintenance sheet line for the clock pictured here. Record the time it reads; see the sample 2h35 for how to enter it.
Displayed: 1h47
